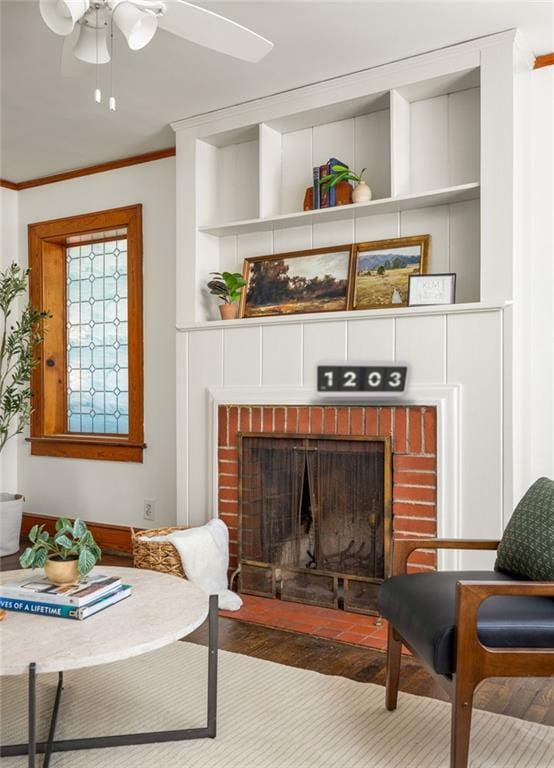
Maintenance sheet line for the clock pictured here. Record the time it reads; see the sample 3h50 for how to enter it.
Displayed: 12h03
